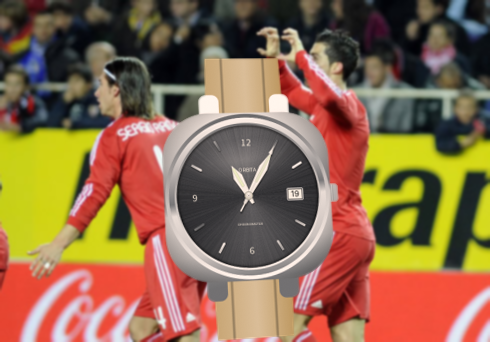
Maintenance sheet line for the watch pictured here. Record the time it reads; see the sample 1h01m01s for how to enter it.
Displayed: 11h05m05s
